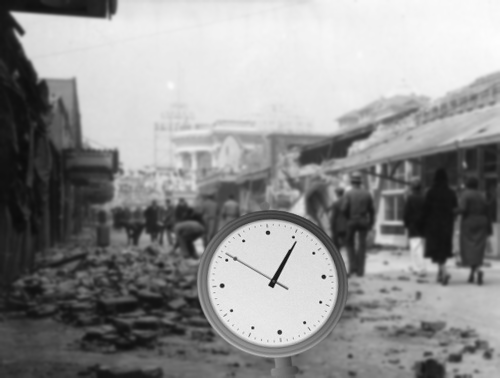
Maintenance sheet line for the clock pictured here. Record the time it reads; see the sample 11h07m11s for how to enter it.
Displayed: 1h05m51s
